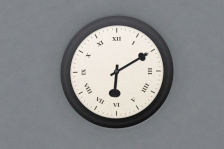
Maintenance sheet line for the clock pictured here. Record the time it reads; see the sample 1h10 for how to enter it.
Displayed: 6h10
